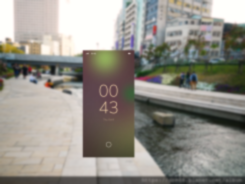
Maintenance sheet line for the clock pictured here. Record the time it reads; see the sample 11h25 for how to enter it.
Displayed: 0h43
